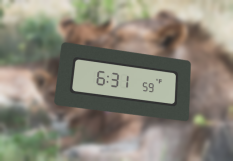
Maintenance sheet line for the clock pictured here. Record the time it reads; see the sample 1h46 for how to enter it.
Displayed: 6h31
